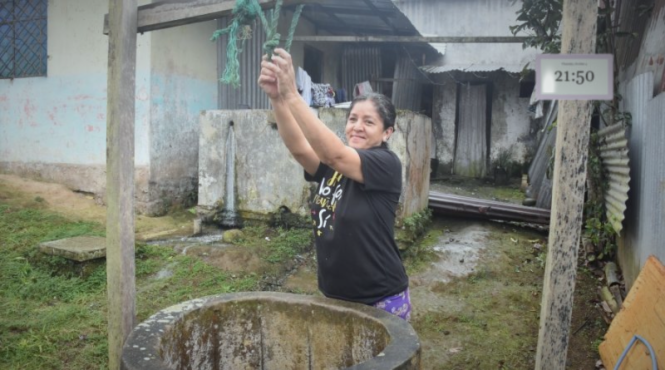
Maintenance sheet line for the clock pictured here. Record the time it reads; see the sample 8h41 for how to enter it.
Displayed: 21h50
